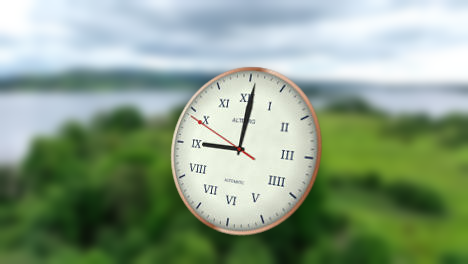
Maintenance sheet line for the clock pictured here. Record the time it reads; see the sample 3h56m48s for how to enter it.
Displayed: 9h00m49s
